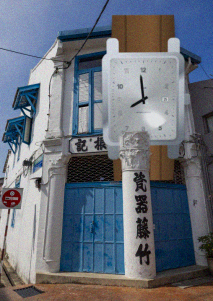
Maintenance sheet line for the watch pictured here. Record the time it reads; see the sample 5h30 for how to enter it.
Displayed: 7h59
